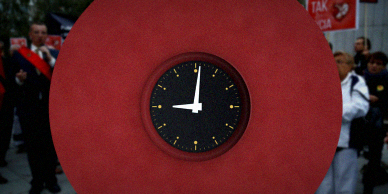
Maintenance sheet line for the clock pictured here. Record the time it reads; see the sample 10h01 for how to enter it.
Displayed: 9h01
